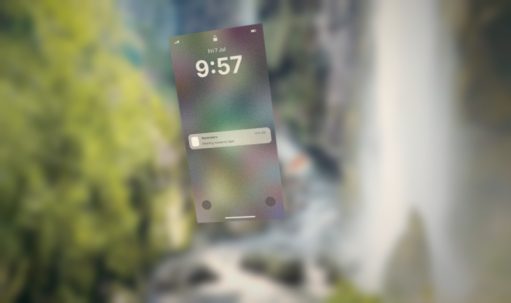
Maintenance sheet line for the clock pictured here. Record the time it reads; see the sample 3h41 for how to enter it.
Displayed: 9h57
